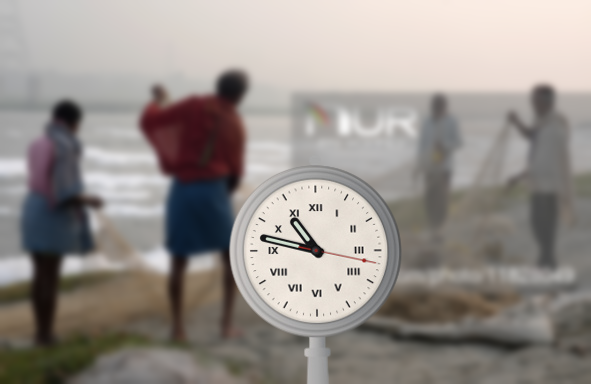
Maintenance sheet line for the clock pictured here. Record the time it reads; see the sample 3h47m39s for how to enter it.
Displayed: 10h47m17s
